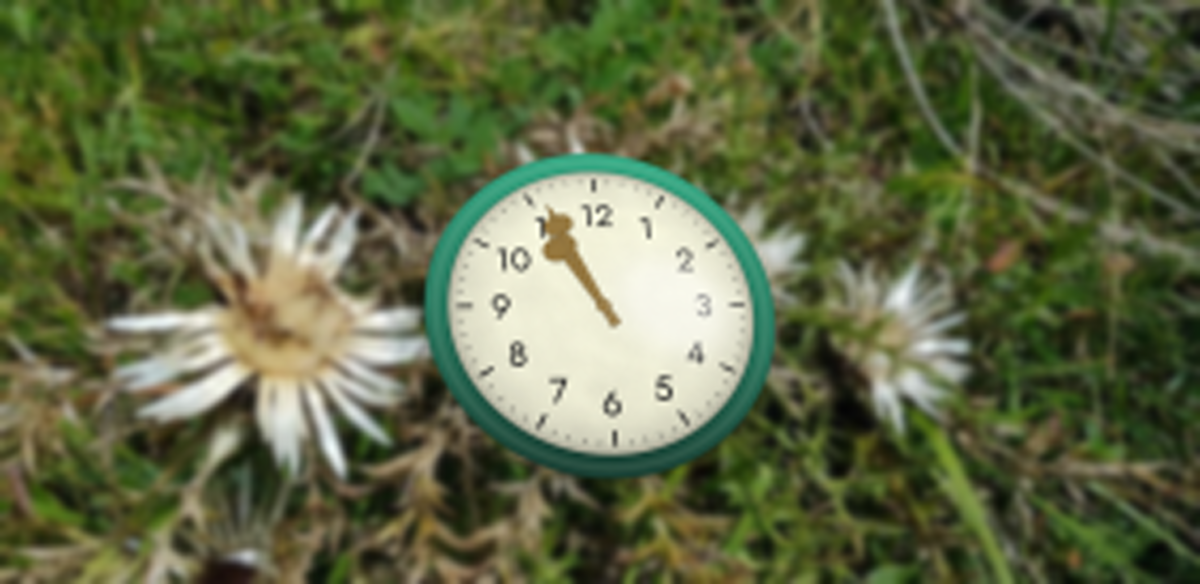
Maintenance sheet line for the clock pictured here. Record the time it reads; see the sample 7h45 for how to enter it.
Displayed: 10h56
